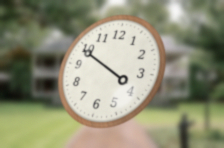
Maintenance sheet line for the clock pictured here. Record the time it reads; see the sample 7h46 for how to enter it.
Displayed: 3h49
